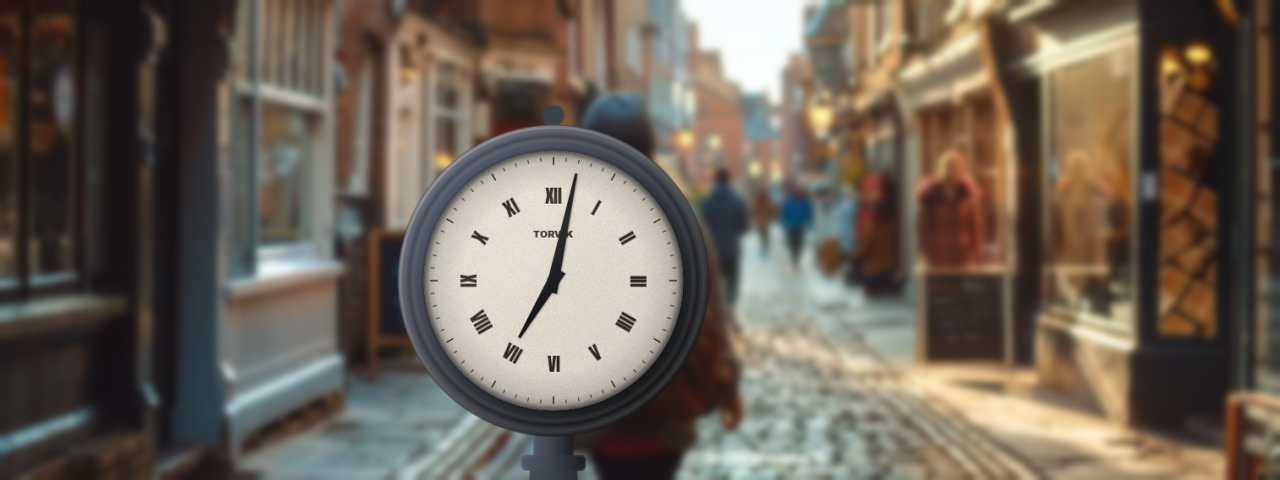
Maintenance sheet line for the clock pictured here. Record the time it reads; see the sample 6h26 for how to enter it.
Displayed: 7h02
